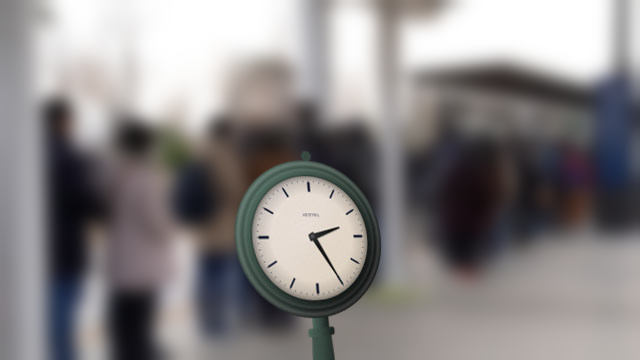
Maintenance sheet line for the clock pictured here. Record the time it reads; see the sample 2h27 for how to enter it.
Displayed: 2h25
